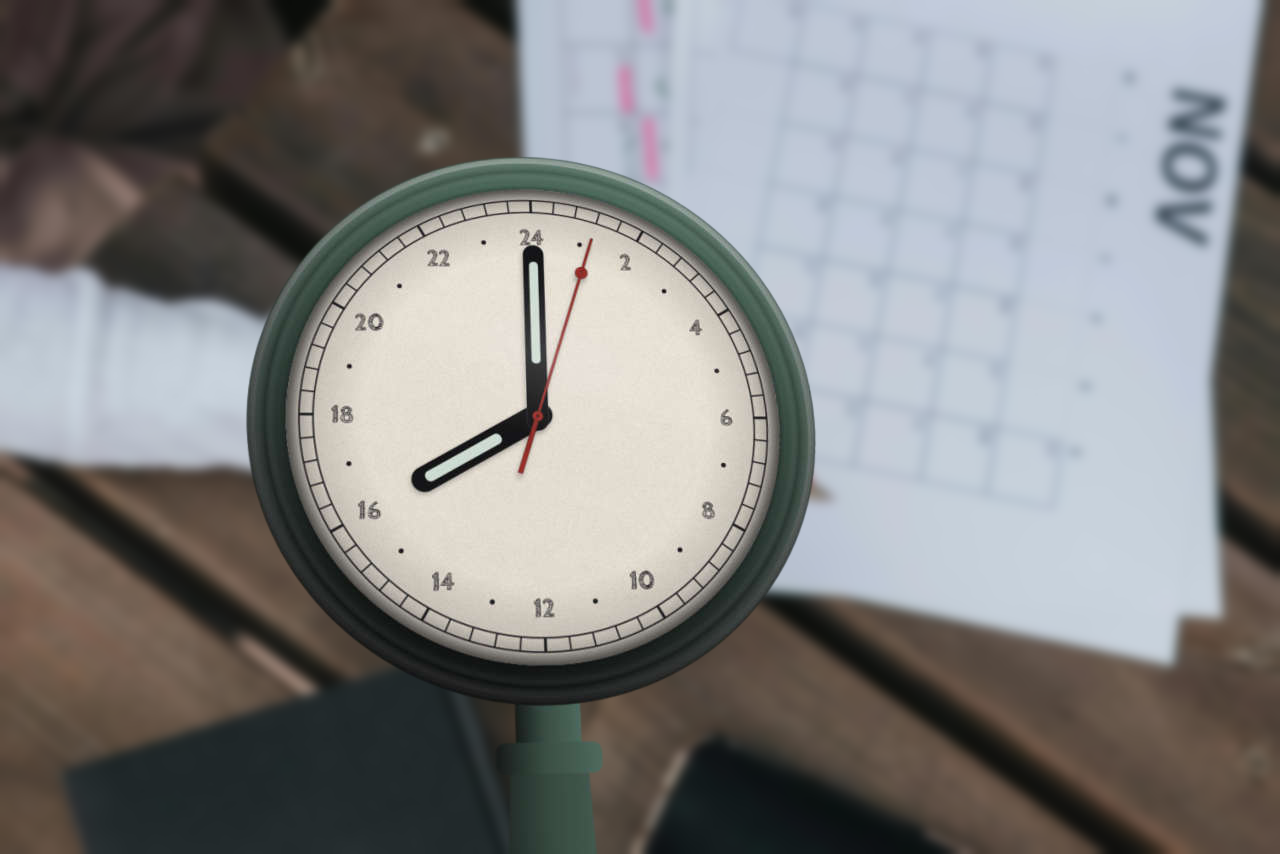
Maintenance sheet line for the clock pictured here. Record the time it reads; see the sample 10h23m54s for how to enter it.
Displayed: 16h00m03s
